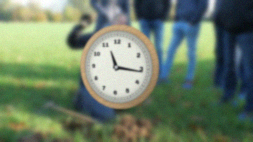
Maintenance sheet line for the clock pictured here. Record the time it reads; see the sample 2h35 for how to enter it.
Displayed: 11h16
